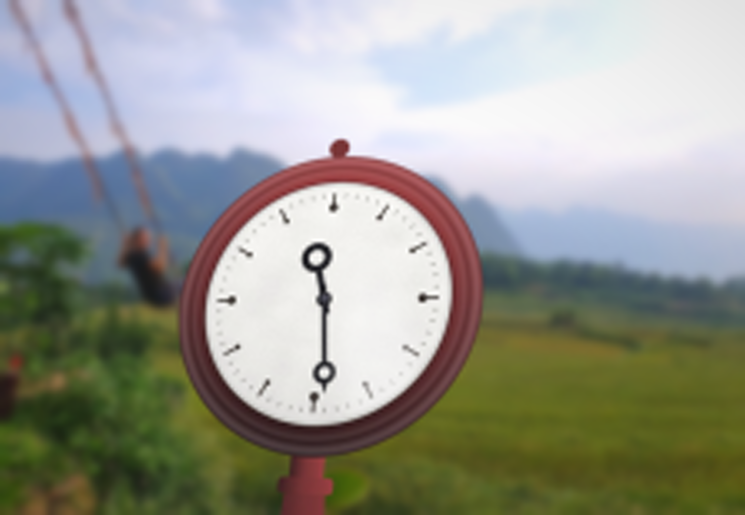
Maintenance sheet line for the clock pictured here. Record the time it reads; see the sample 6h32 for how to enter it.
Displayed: 11h29
